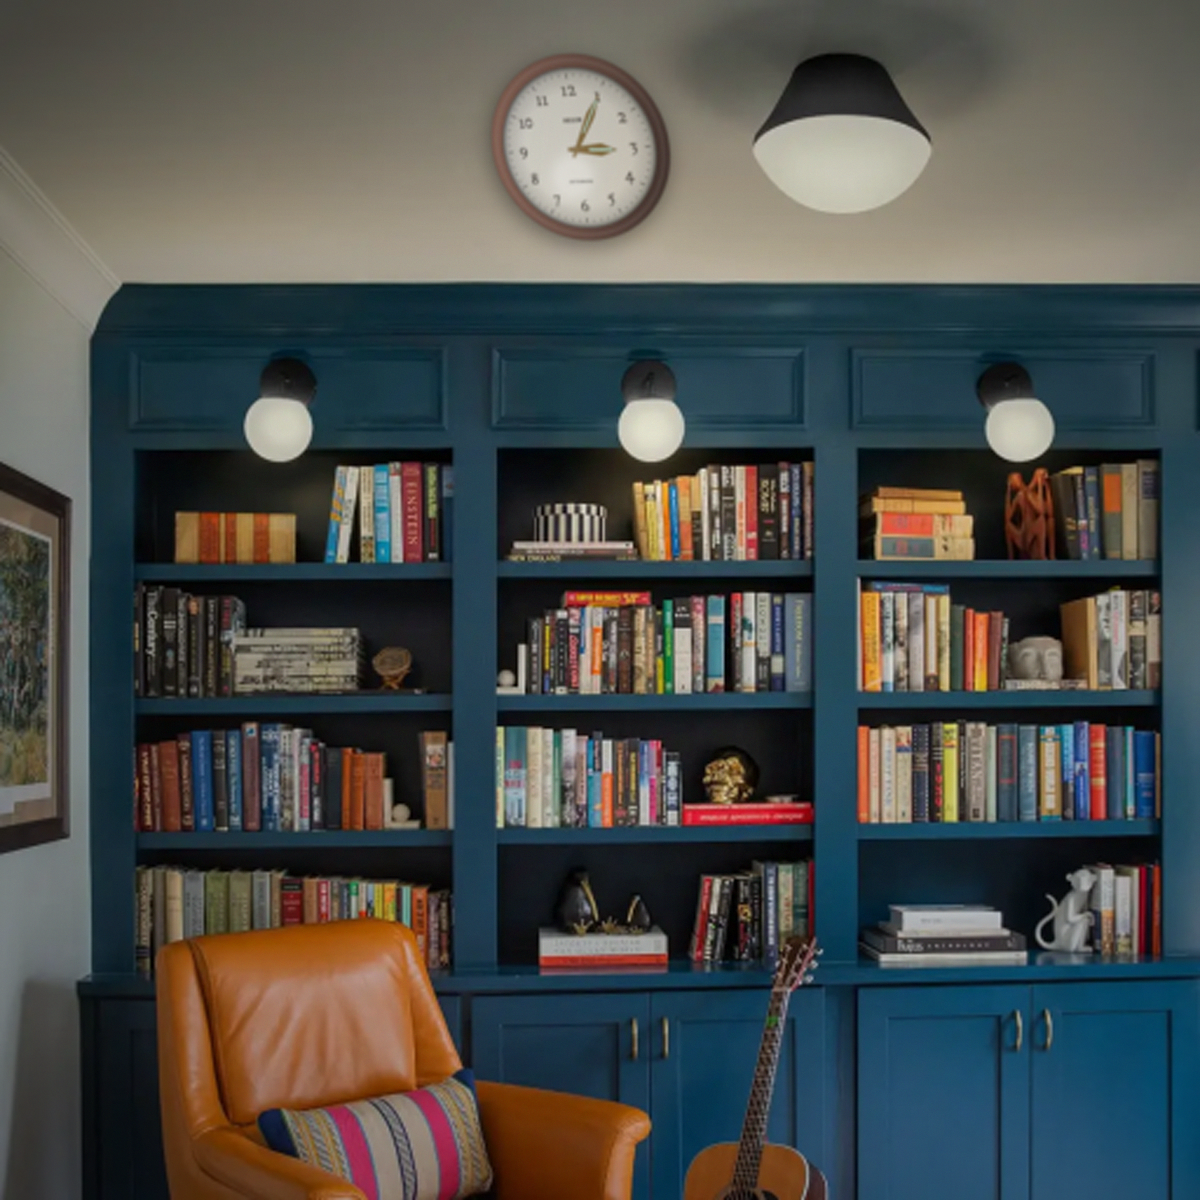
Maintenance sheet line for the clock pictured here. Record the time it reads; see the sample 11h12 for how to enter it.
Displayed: 3h05
